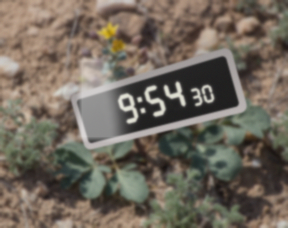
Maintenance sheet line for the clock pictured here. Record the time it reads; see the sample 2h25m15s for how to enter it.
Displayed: 9h54m30s
